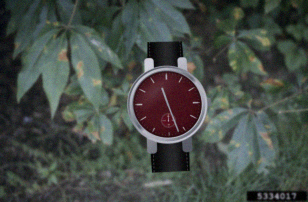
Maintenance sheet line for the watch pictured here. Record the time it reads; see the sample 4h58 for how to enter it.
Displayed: 11h27
